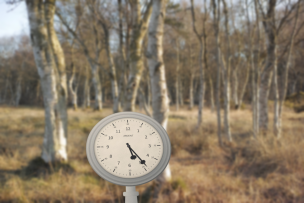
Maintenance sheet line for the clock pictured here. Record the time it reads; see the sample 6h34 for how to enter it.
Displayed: 5h24
